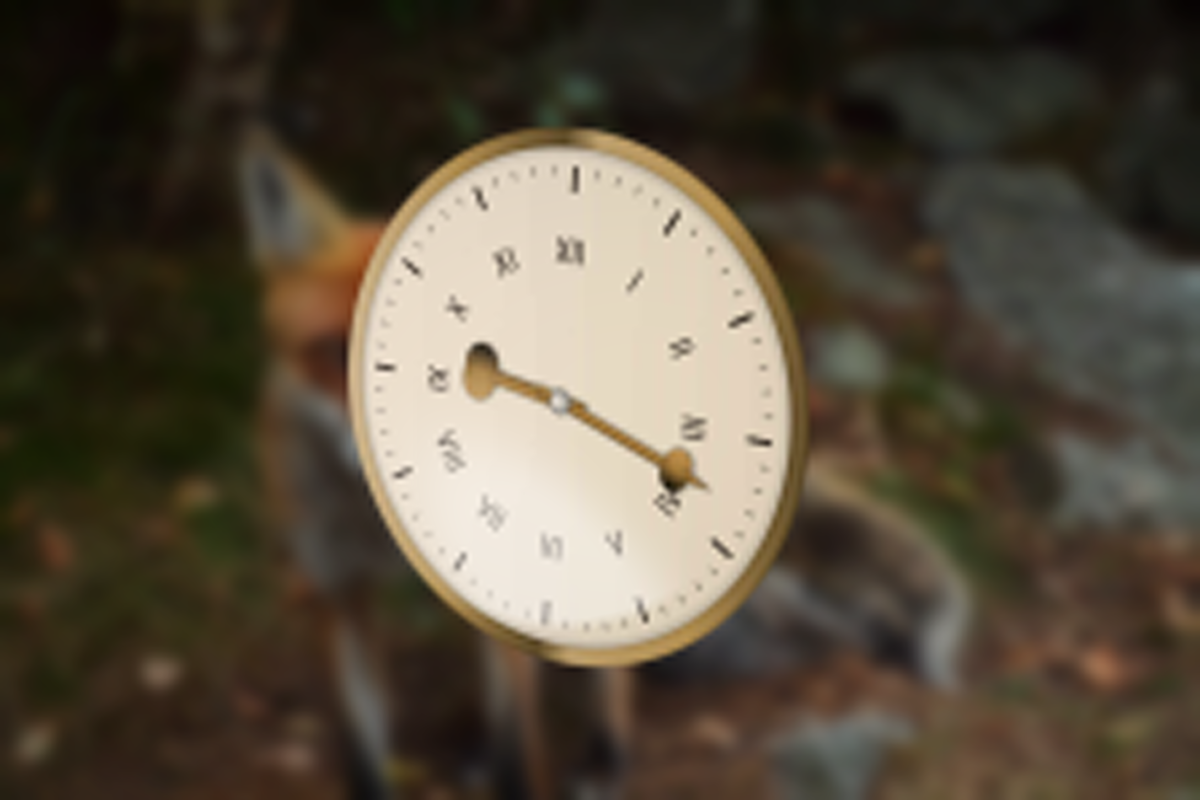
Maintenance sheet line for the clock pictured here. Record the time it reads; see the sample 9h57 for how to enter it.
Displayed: 9h18
